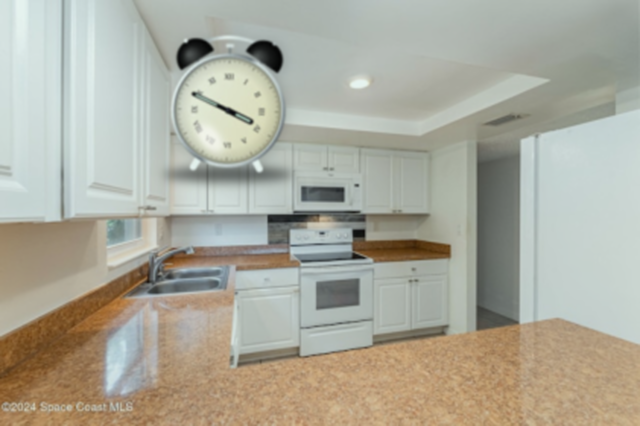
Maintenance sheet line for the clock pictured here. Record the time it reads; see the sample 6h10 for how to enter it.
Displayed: 3h49
